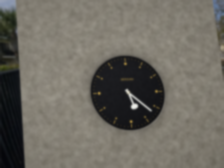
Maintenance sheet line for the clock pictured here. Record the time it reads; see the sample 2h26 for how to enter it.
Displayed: 5h22
